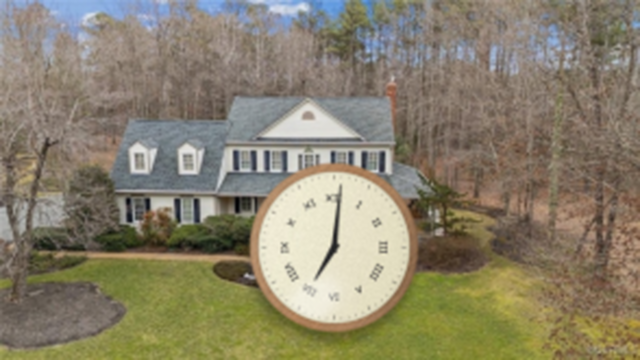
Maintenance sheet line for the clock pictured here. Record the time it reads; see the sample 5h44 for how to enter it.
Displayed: 7h01
